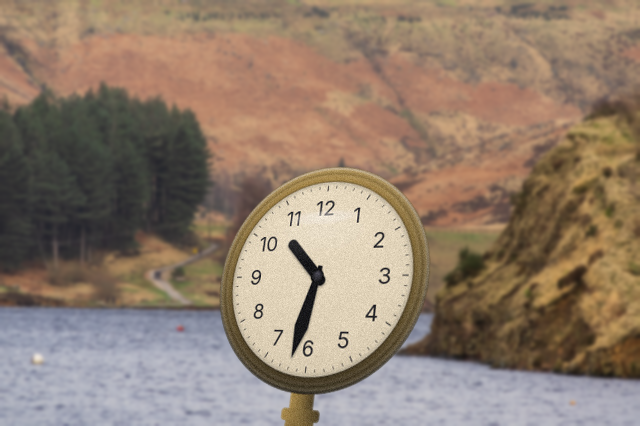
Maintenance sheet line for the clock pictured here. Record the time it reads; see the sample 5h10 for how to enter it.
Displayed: 10h32
